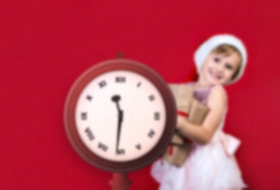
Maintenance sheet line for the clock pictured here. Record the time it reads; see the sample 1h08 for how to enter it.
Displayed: 11h31
